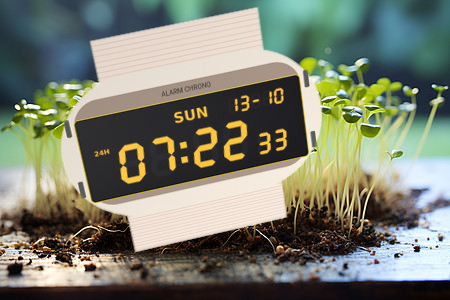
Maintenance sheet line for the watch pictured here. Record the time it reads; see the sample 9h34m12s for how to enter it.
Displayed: 7h22m33s
